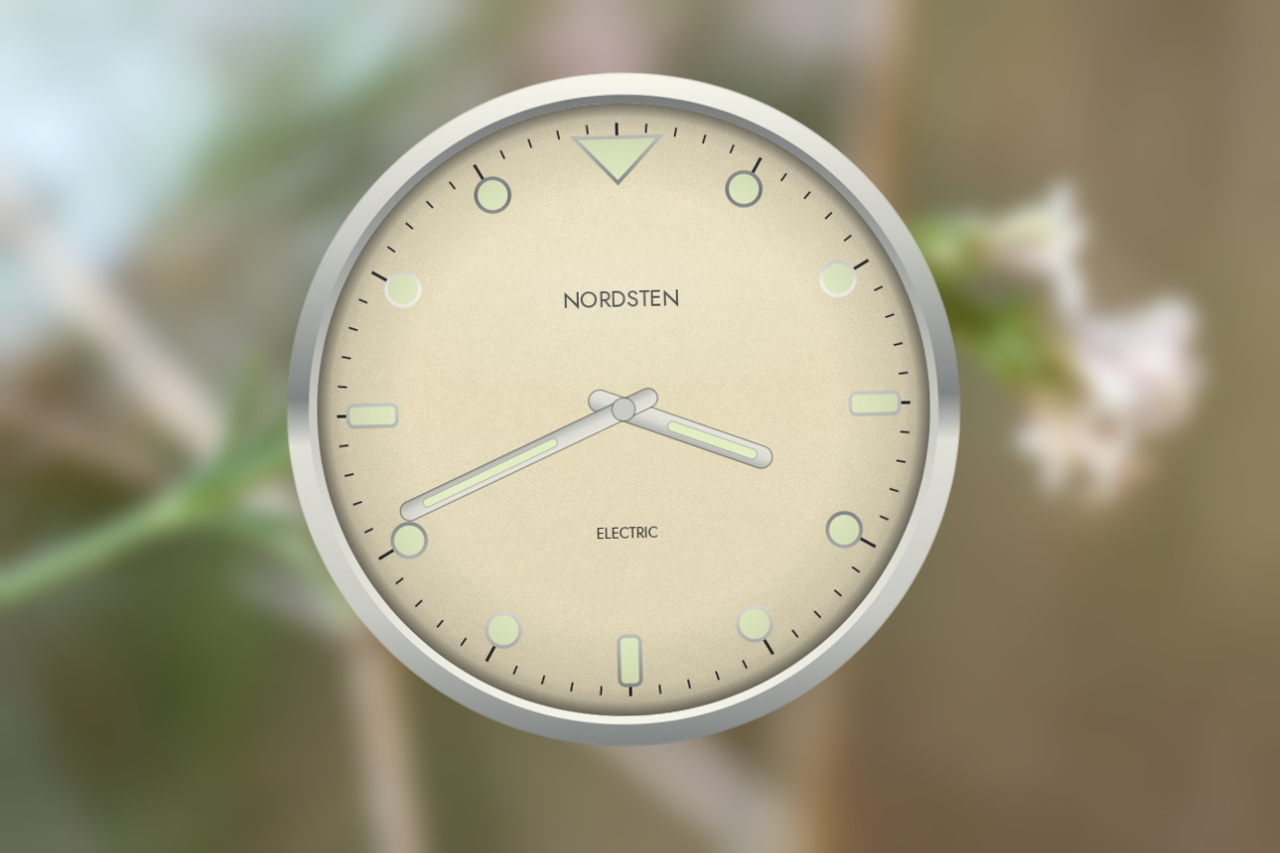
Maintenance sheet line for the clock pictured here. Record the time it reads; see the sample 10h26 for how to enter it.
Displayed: 3h41
